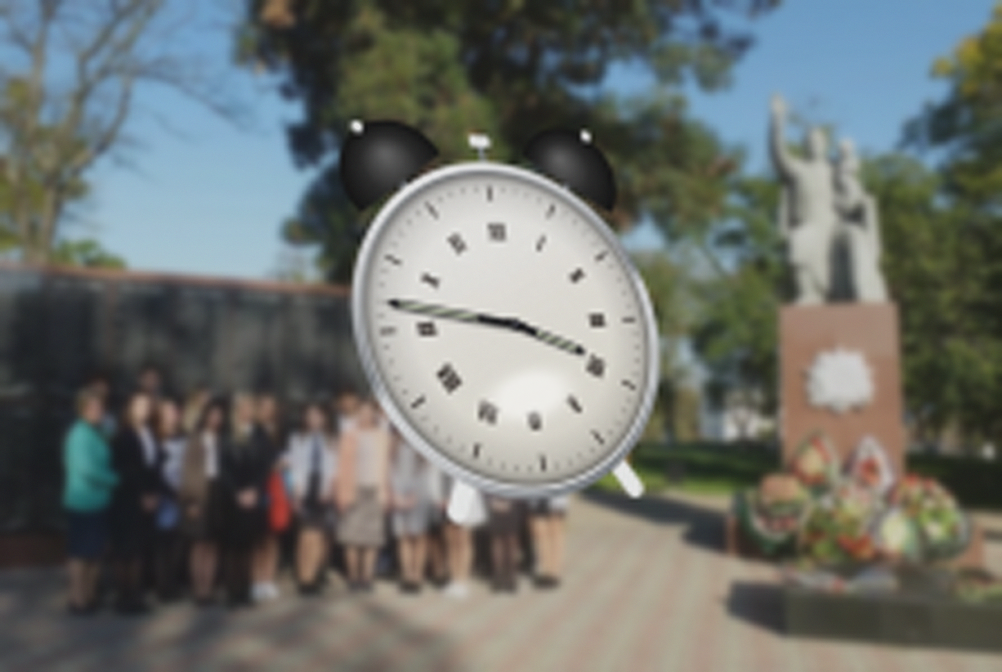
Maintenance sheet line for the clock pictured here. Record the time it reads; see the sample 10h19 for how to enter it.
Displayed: 3h47
